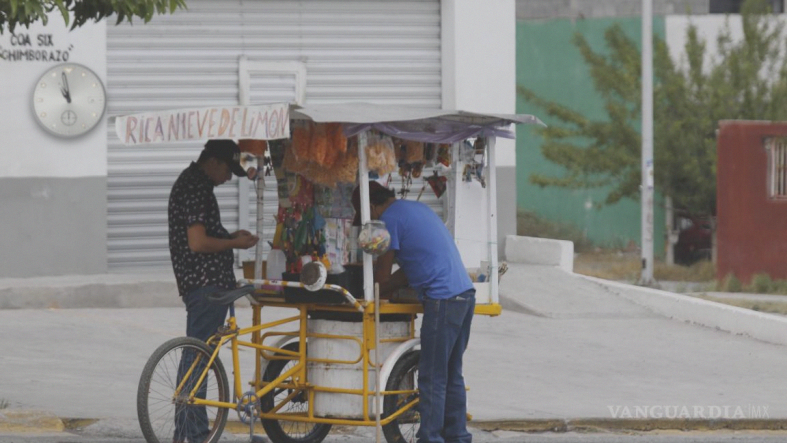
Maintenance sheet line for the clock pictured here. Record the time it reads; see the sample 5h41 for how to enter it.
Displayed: 10h58
